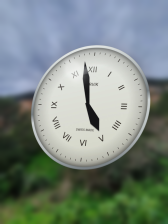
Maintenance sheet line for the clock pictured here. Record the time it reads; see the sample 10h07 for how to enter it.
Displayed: 4h58
